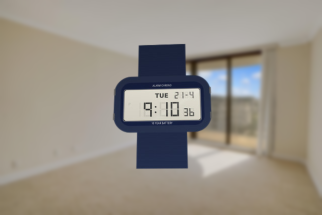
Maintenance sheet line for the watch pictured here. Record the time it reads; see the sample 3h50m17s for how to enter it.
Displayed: 9h10m36s
